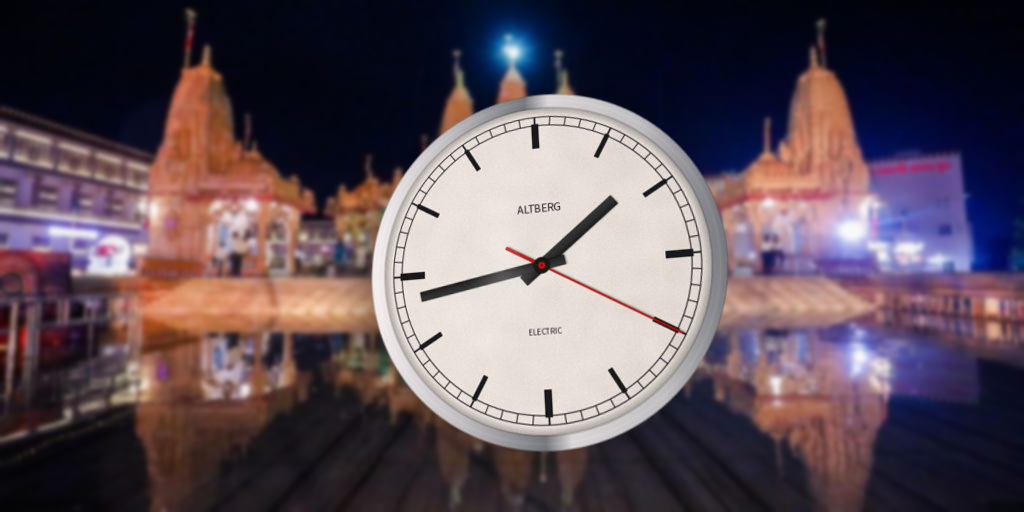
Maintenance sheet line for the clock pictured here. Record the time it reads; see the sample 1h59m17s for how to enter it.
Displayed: 1h43m20s
